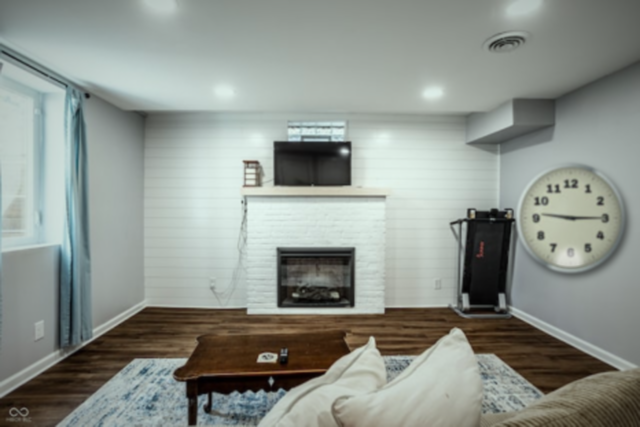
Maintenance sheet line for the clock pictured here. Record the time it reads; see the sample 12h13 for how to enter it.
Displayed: 9h15
